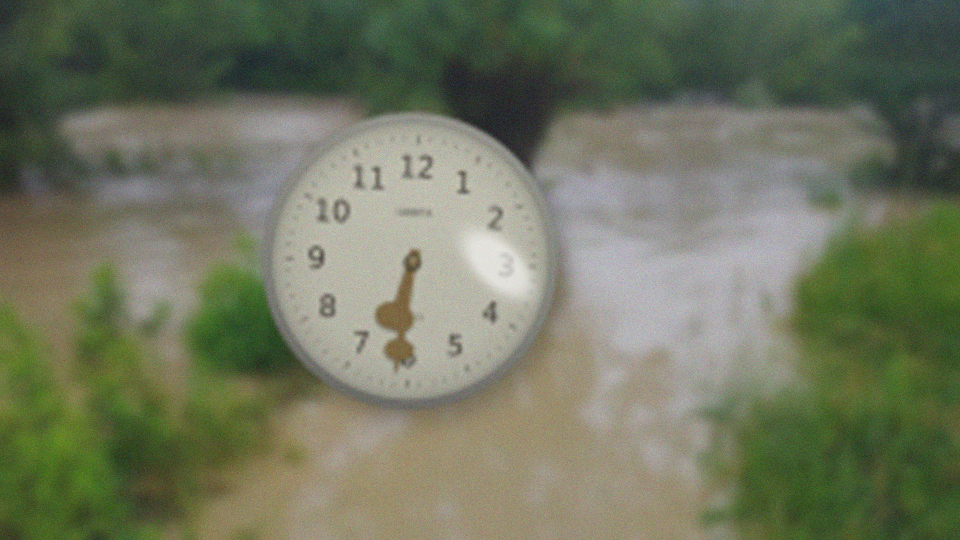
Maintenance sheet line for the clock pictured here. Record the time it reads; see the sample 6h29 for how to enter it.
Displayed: 6h31
